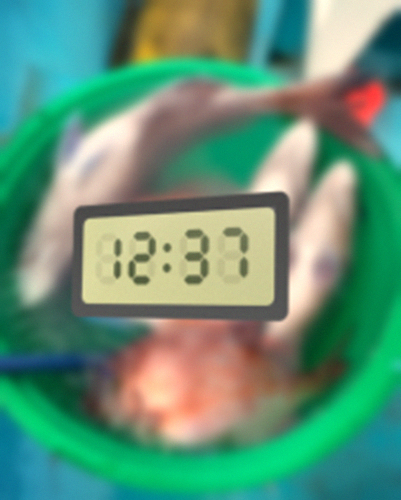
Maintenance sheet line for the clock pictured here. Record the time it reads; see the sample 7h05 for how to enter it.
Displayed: 12h37
